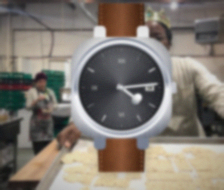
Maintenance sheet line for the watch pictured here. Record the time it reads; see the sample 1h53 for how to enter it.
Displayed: 4h14
